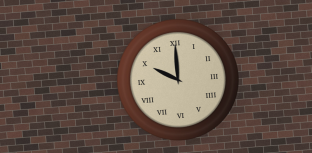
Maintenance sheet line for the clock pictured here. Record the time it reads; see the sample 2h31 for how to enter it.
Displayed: 10h00
